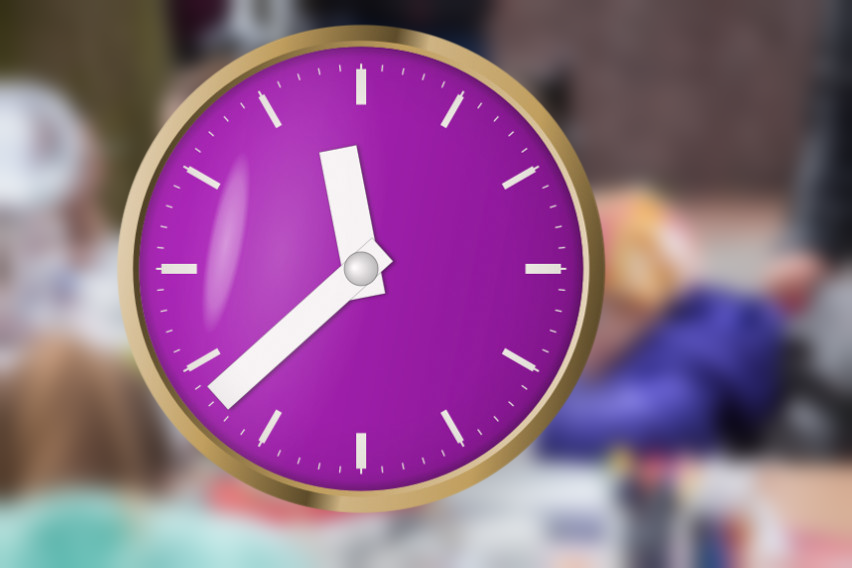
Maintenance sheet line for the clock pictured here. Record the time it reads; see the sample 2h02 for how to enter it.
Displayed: 11h38
